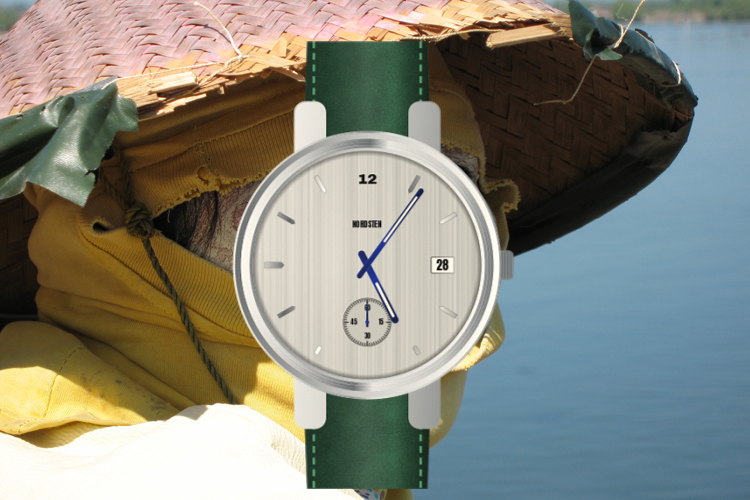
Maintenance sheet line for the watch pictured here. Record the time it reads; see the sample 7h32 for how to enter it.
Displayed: 5h06
